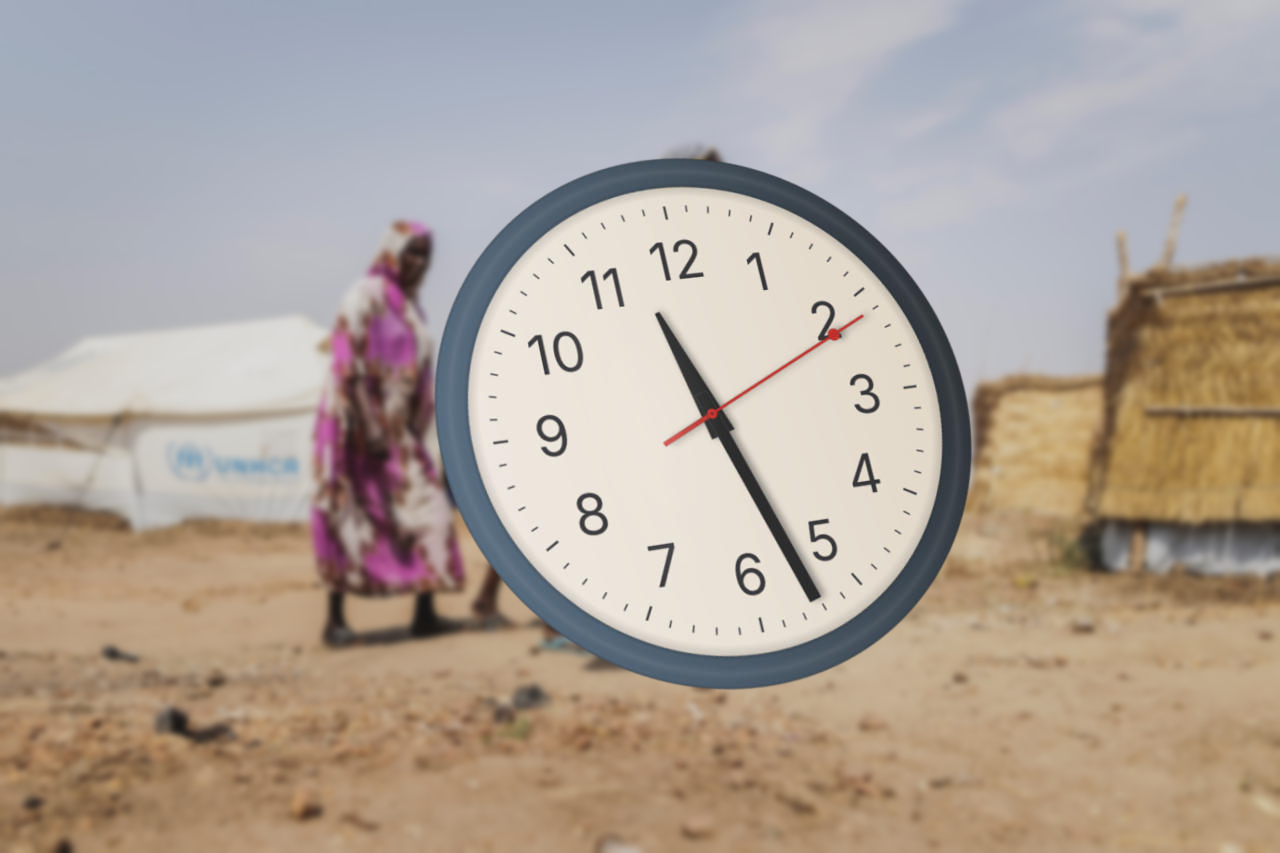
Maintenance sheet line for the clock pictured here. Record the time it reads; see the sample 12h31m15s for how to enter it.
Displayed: 11h27m11s
